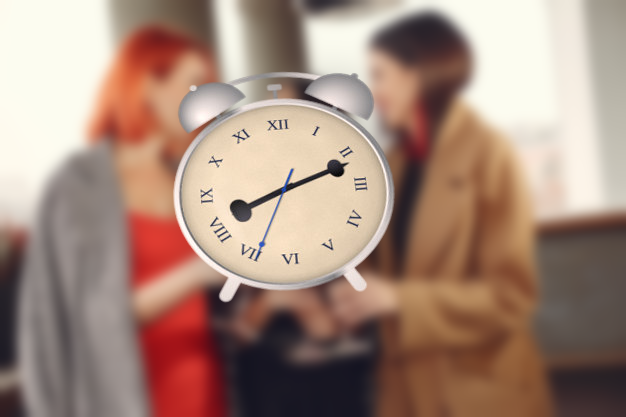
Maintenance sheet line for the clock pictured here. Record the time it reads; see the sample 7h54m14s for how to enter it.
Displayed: 8h11m34s
